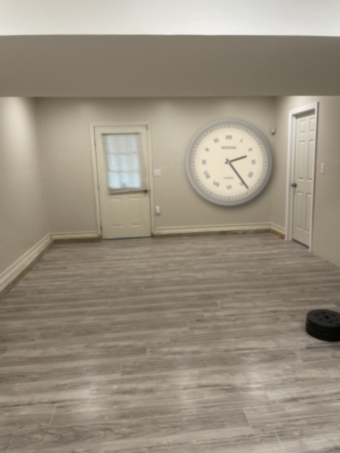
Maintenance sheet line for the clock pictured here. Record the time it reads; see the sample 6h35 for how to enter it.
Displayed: 2h24
